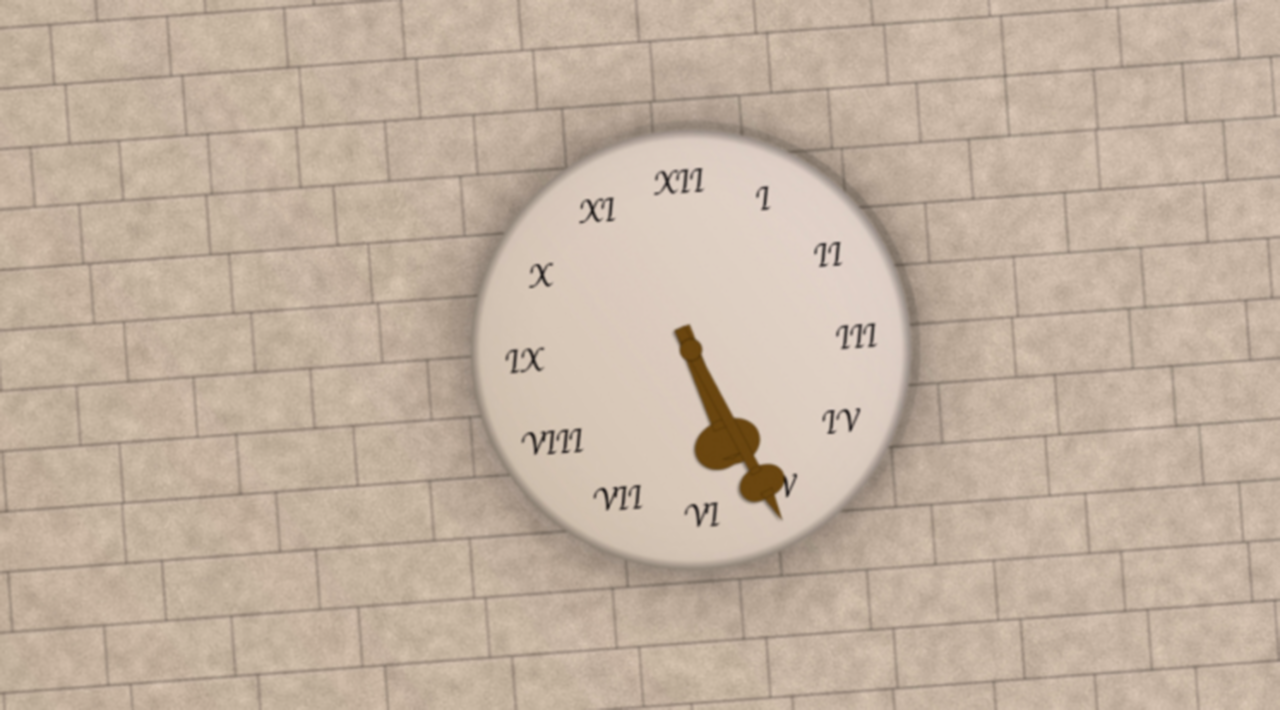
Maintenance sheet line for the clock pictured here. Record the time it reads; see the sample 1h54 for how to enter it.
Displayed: 5h26
